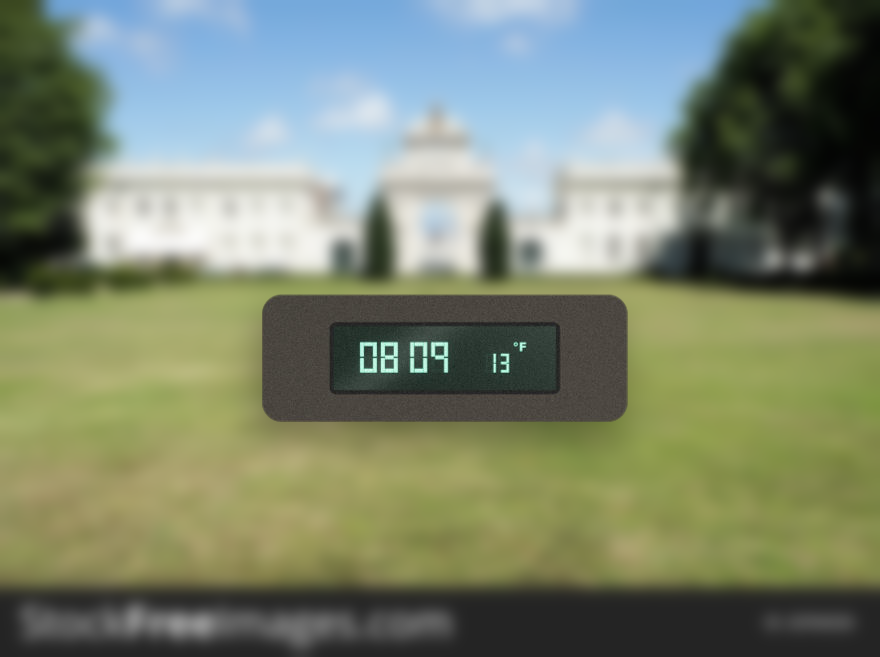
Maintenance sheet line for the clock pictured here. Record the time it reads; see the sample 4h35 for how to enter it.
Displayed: 8h09
